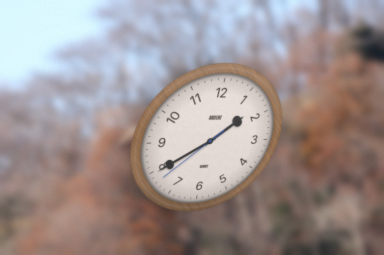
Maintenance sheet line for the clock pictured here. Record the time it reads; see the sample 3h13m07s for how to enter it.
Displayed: 1h39m38s
